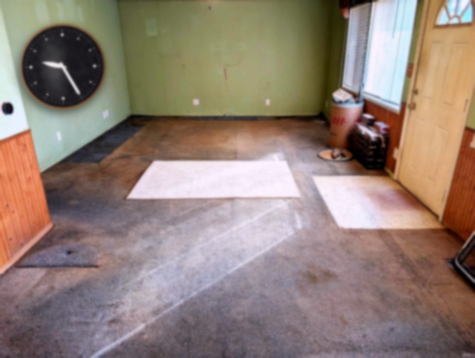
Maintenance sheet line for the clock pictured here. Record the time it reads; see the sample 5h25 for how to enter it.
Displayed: 9h25
